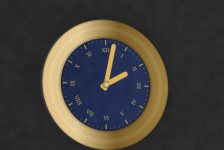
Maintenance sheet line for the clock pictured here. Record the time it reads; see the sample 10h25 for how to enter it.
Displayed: 2h02
